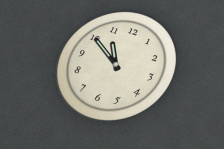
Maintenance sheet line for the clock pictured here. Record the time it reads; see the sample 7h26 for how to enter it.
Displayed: 10h50
